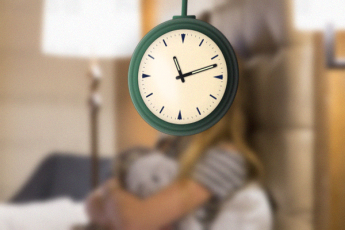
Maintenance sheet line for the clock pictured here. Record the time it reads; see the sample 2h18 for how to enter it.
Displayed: 11h12
